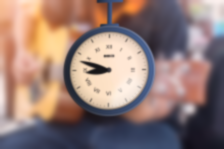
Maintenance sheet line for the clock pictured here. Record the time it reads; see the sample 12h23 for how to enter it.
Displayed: 8h48
